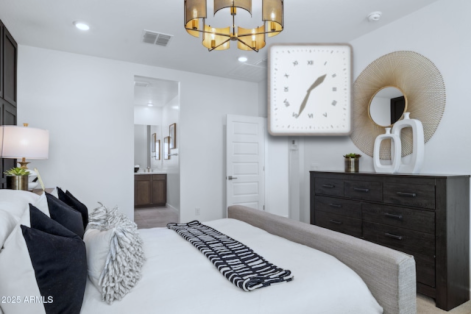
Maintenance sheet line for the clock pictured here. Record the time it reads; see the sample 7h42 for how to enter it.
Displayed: 1h34
